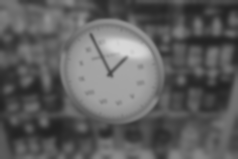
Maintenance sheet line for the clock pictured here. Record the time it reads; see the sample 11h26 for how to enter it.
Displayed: 1h58
